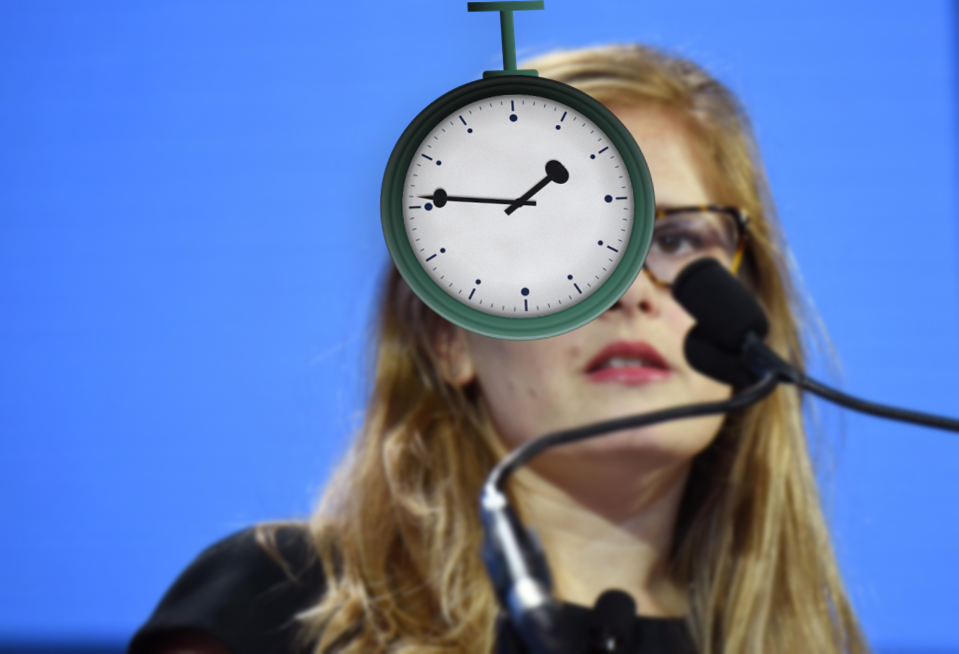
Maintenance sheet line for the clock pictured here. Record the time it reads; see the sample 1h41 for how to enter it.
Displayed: 1h46
